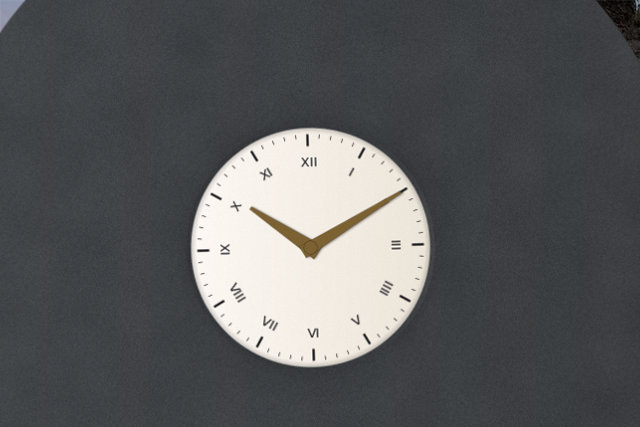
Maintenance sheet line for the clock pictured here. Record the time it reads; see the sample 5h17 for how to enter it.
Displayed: 10h10
